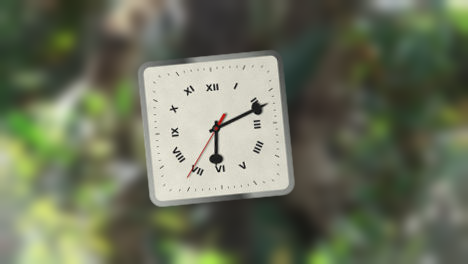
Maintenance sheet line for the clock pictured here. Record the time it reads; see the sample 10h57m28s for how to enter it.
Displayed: 6h11m36s
